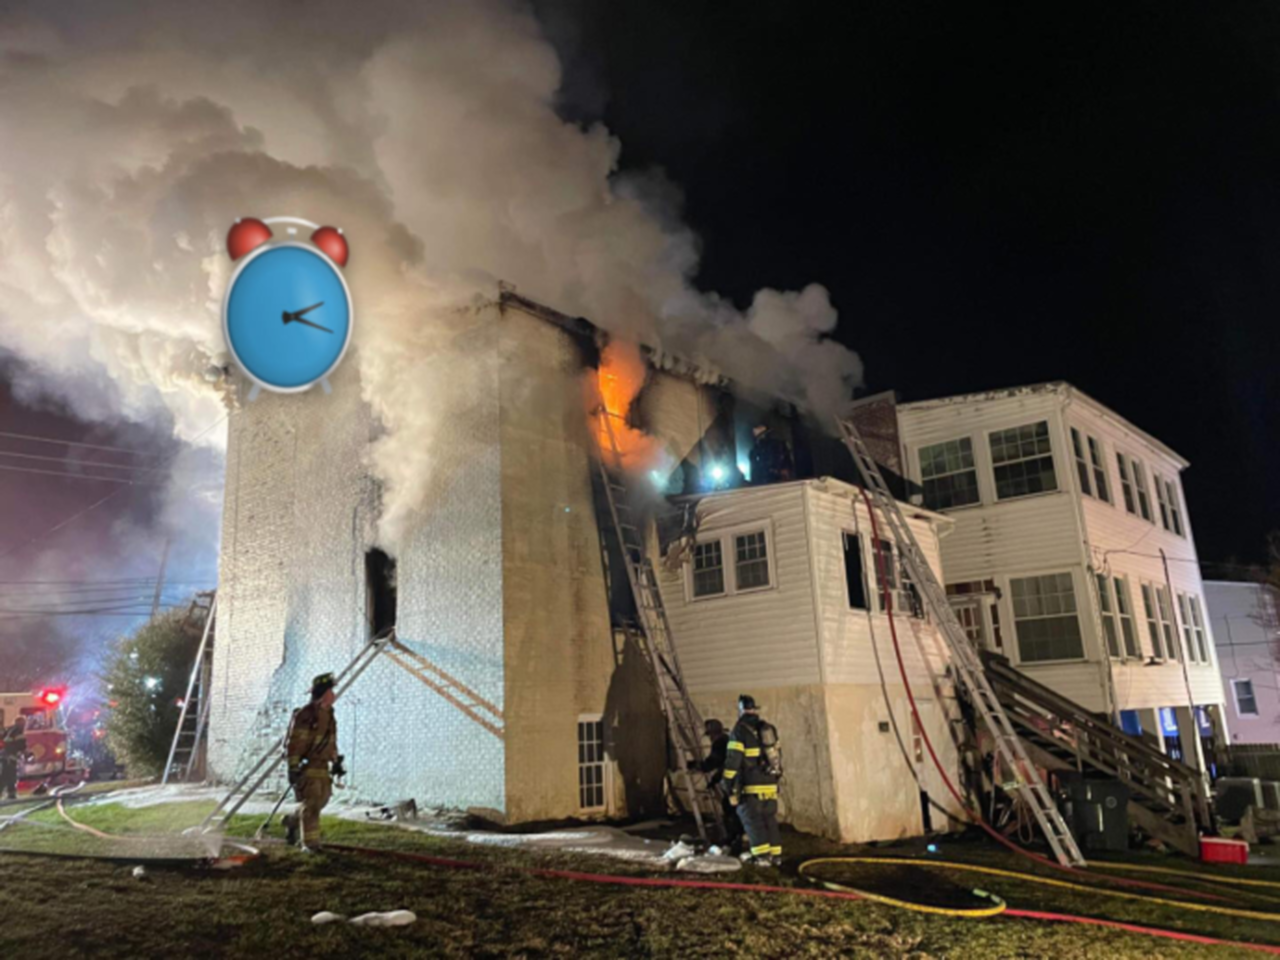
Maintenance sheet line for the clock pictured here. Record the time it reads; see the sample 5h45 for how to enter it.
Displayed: 2h18
